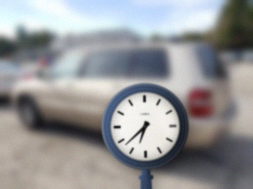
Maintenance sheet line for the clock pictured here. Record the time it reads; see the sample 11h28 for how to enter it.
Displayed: 6h38
